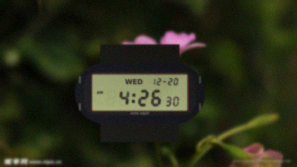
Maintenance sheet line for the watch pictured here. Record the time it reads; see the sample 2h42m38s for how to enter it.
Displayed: 4h26m30s
